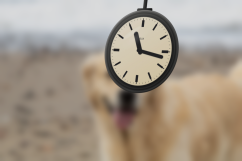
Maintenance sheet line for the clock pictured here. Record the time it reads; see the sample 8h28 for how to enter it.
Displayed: 11h17
